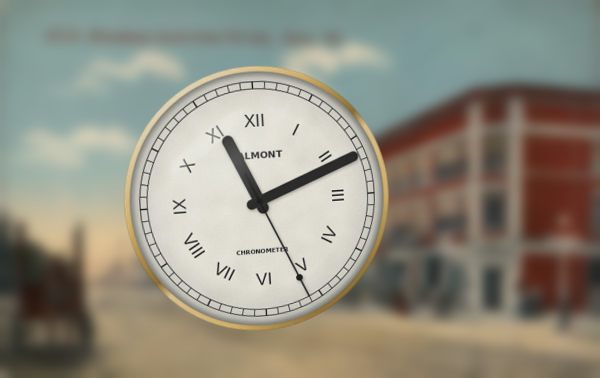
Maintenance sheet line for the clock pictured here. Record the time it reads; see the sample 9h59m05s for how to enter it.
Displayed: 11h11m26s
